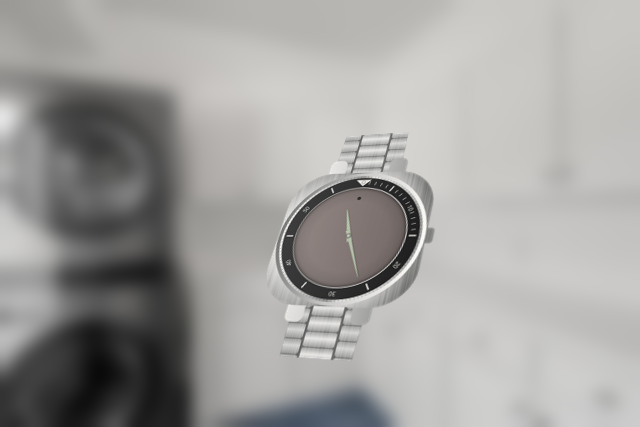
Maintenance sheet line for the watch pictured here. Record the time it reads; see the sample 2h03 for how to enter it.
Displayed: 11h26
